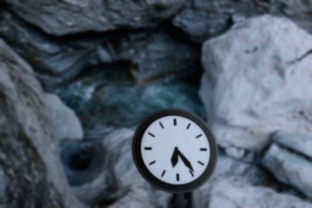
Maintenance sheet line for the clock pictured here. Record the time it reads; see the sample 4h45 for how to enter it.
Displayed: 6h24
